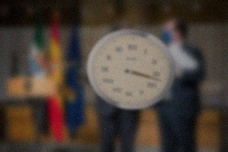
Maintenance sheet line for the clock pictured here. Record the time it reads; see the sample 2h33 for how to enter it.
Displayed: 3h17
